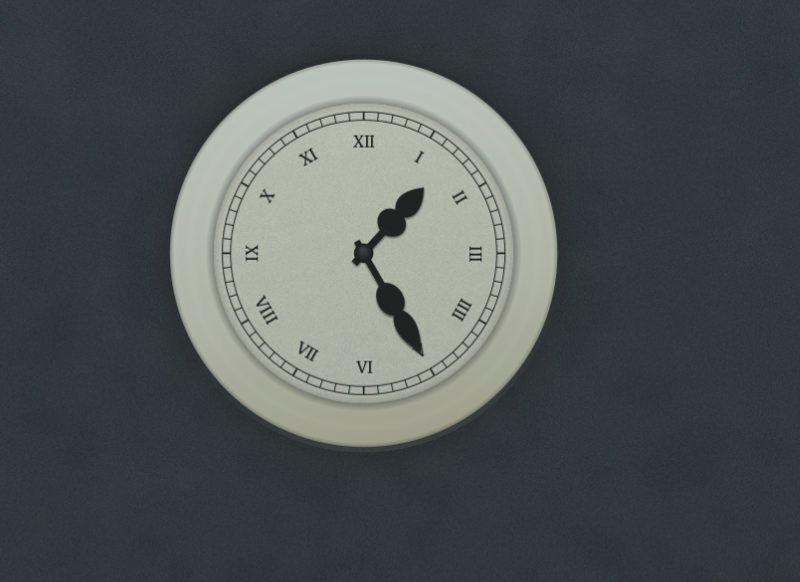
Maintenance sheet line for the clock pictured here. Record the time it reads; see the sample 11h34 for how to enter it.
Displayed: 1h25
